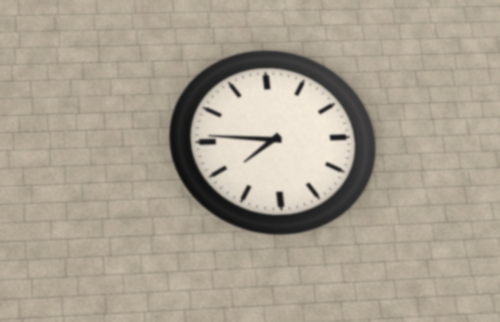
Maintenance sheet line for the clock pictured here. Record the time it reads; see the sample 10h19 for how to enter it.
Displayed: 7h46
